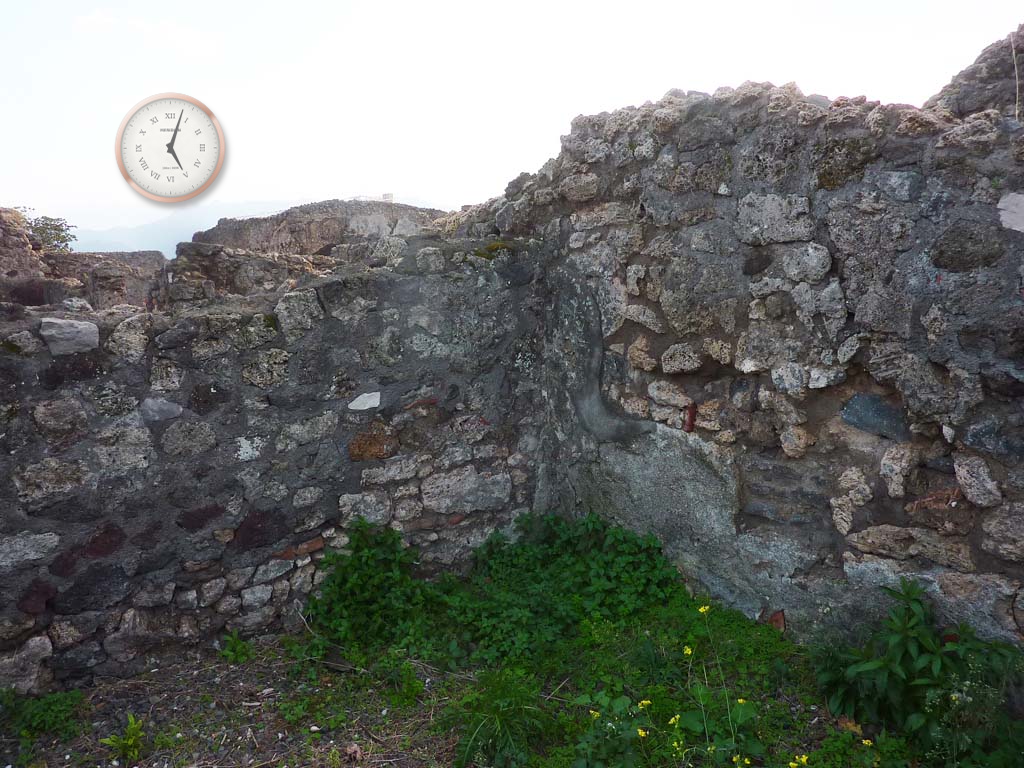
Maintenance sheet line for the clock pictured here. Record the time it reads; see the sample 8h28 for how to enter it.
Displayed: 5h03
